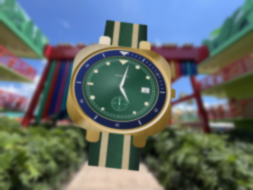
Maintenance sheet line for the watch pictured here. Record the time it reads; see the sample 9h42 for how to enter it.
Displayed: 5h02
